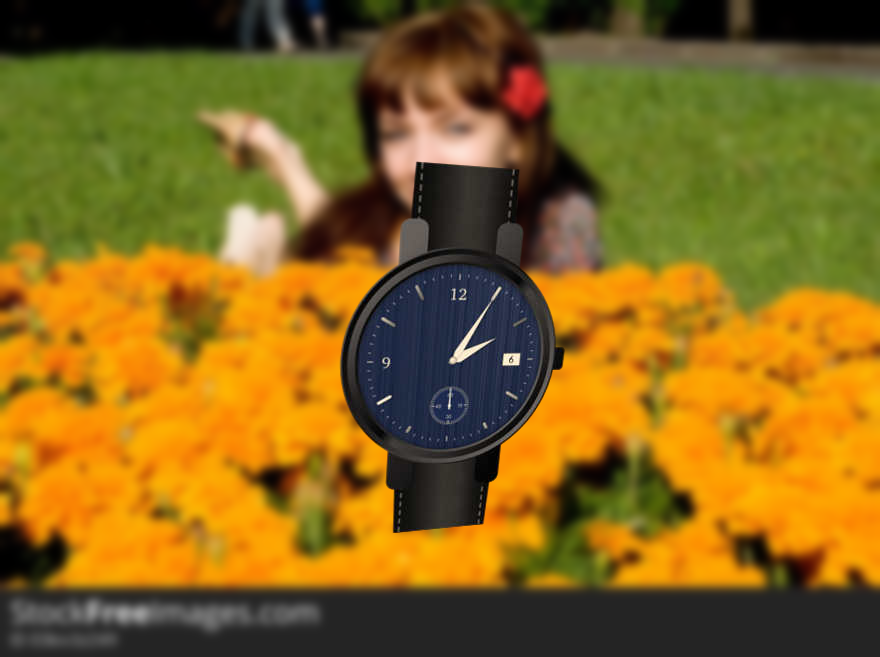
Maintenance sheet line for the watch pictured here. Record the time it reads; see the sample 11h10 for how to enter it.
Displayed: 2h05
